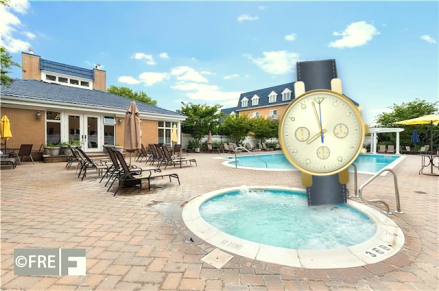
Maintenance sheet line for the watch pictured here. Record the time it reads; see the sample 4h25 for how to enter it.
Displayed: 7h58
